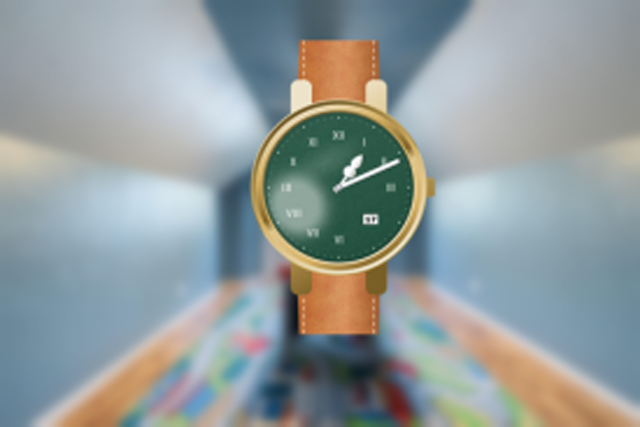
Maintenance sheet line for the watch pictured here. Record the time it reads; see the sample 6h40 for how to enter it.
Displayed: 1h11
